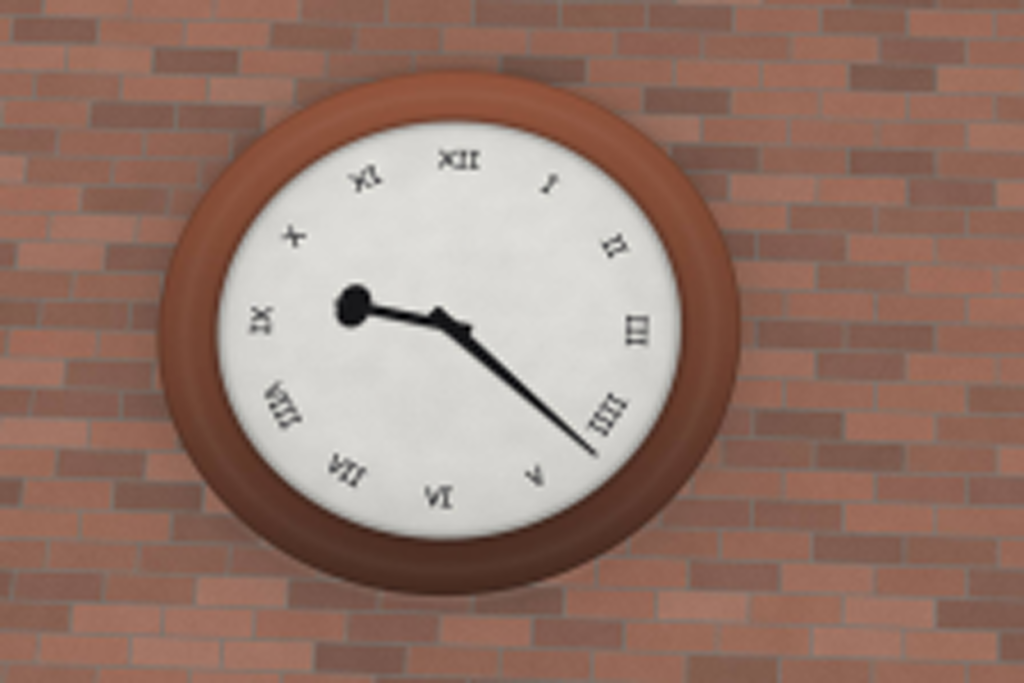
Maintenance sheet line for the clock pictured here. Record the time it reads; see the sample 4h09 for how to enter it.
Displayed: 9h22
